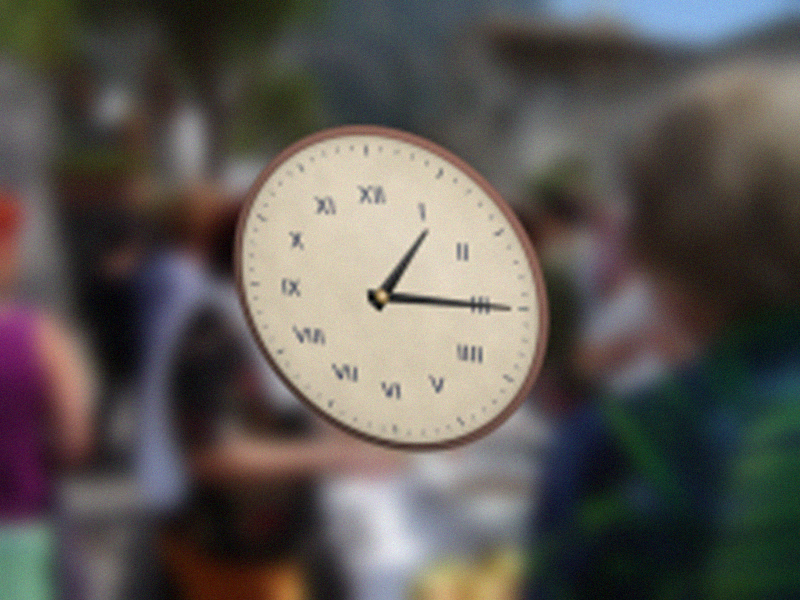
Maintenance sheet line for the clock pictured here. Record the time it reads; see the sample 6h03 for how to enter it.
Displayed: 1h15
